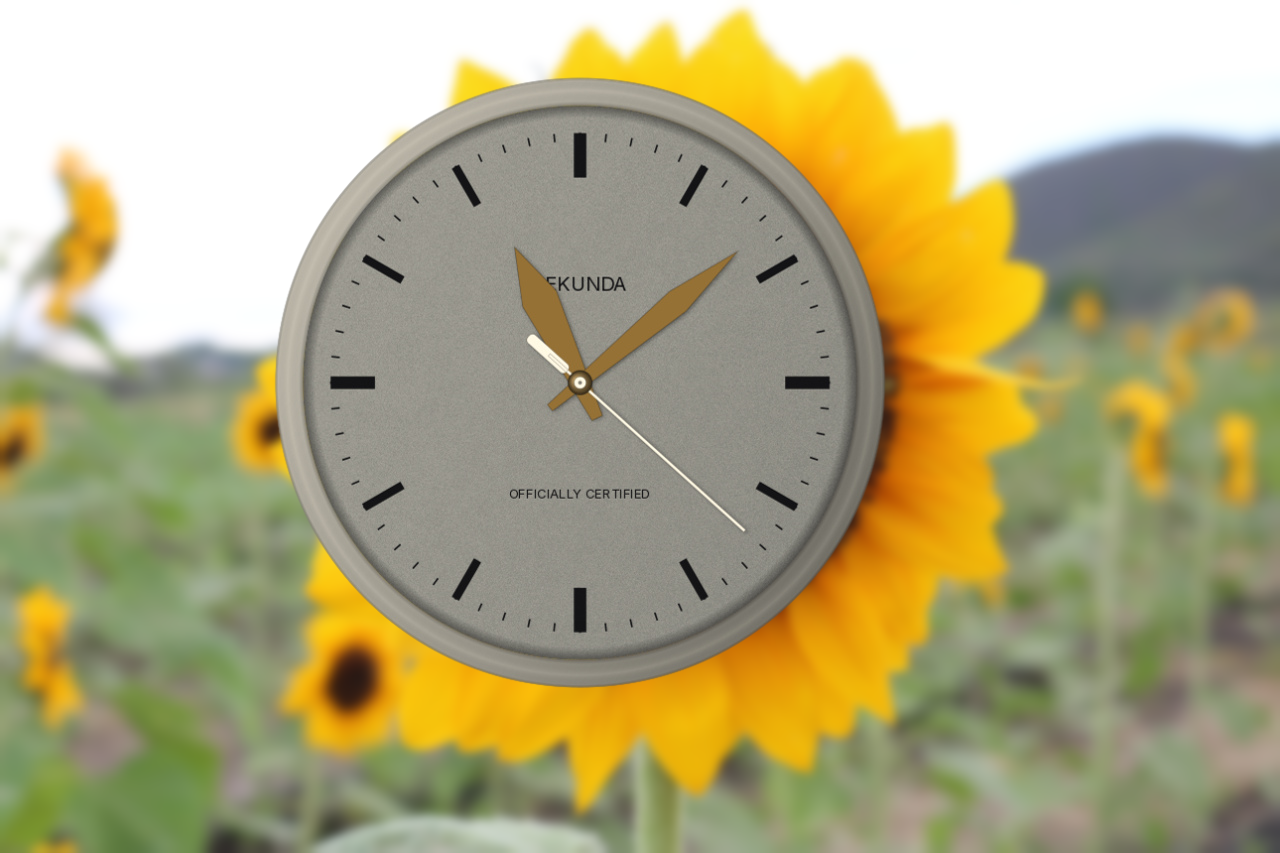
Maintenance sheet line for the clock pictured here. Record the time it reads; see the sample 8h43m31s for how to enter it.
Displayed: 11h08m22s
